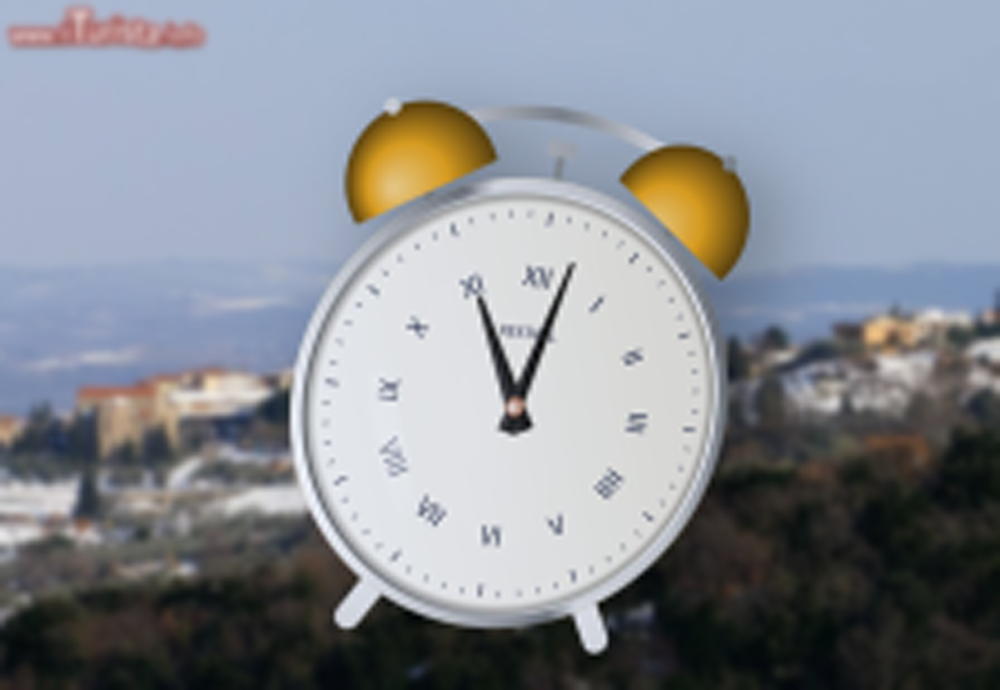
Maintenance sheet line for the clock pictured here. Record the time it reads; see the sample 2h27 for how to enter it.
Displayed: 11h02
